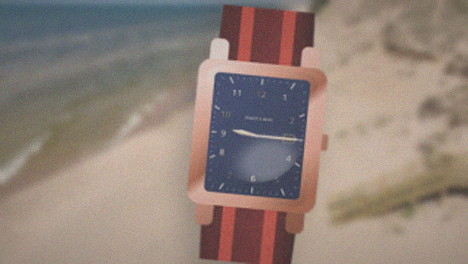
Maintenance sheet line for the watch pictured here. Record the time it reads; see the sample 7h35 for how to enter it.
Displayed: 9h15
